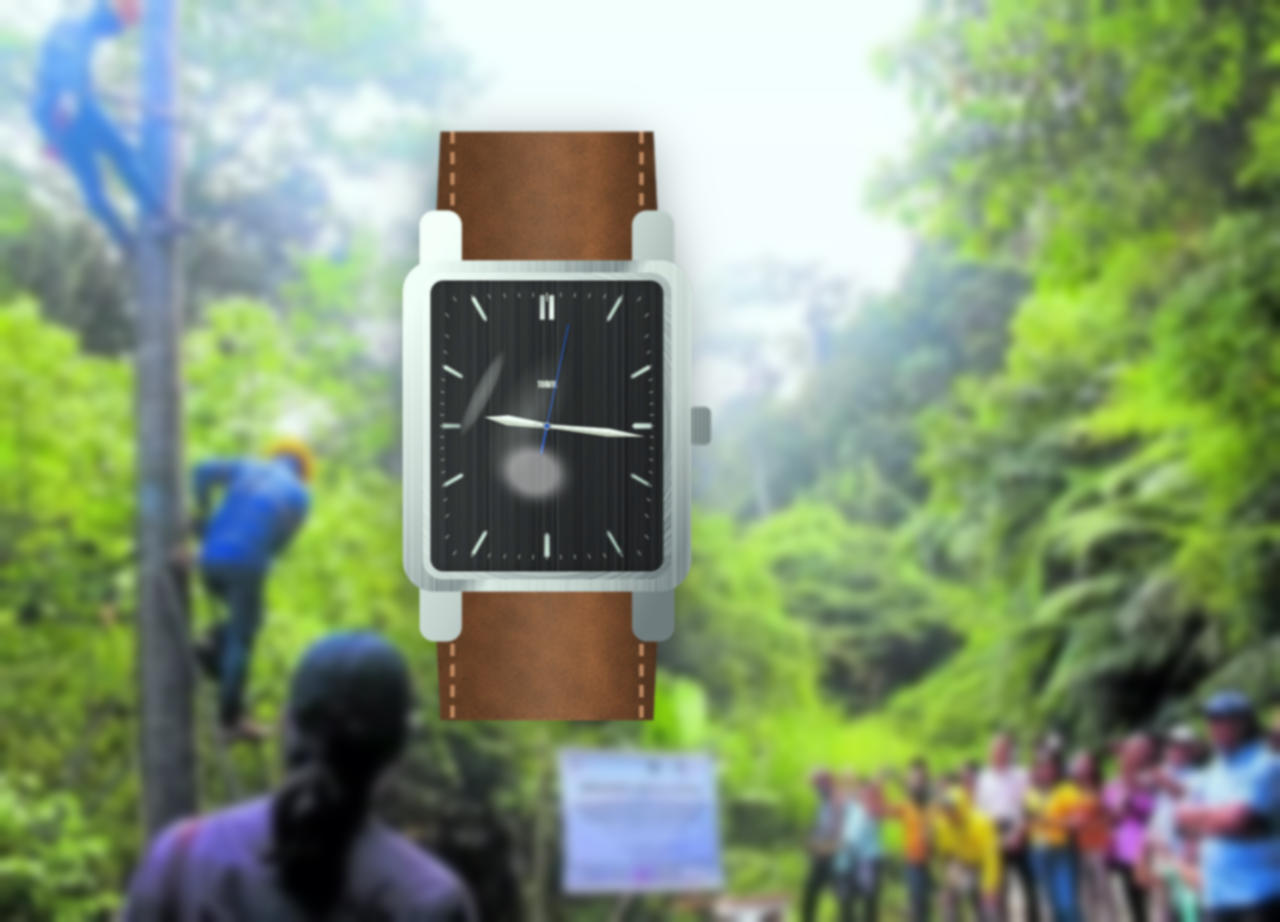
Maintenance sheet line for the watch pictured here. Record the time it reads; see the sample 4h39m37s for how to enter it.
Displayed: 9h16m02s
